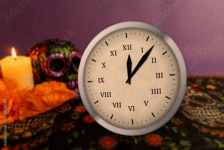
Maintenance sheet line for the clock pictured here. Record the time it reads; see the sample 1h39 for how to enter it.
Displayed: 12h07
